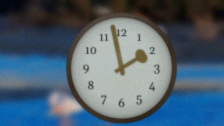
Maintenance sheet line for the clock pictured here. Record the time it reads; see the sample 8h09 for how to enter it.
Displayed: 1h58
